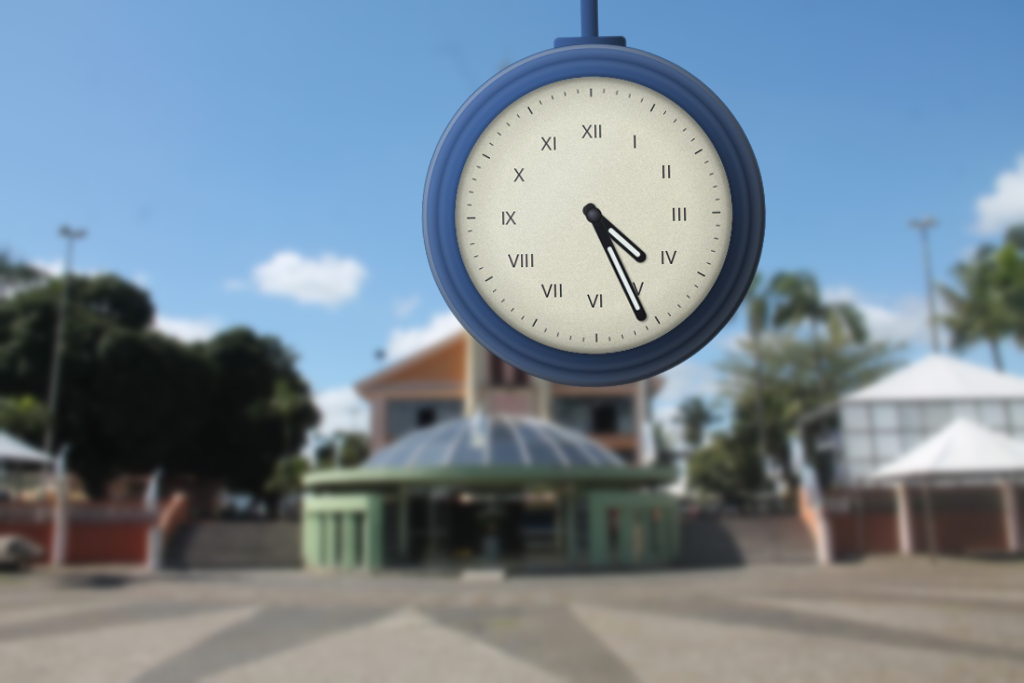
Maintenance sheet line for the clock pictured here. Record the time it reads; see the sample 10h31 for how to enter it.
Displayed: 4h26
